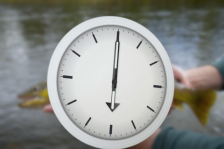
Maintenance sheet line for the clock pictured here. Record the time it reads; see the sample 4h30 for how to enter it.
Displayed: 6h00
